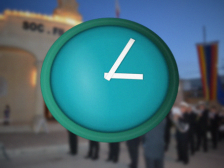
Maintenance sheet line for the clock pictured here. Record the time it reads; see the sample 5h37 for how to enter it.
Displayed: 3h05
